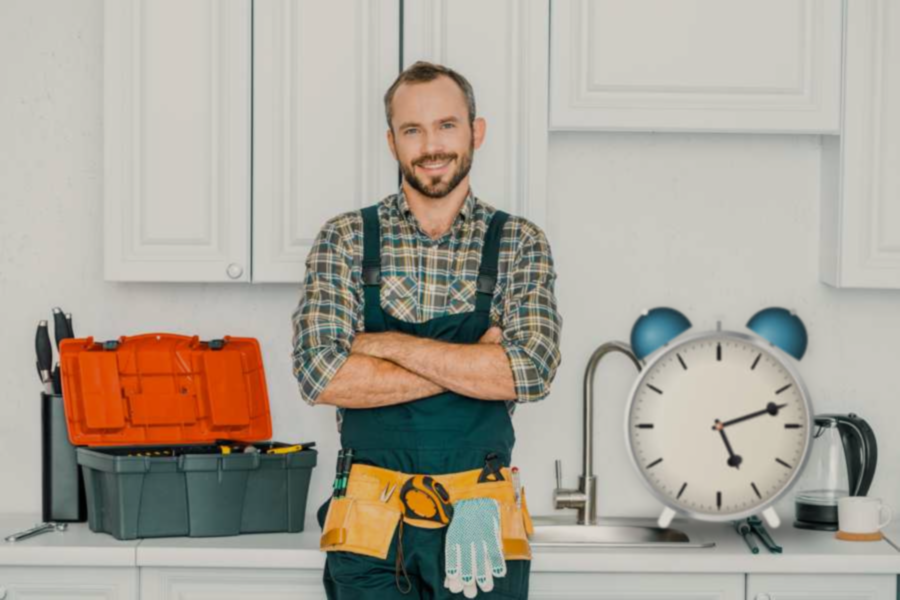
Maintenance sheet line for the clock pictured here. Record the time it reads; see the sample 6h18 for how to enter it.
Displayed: 5h12
